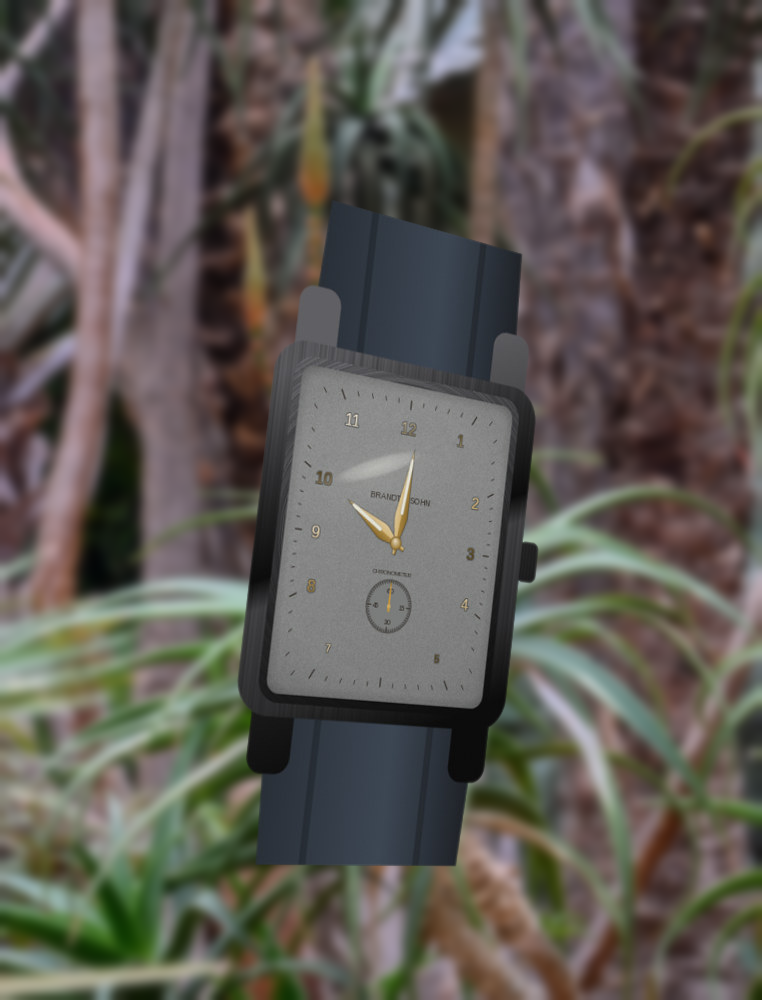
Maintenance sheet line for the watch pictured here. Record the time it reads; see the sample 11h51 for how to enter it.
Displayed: 10h01
